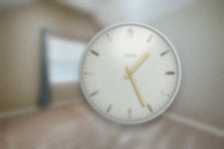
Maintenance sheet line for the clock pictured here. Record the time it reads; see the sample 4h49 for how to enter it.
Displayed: 1h26
